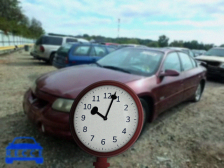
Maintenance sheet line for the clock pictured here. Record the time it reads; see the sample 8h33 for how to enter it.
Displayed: 10h03
